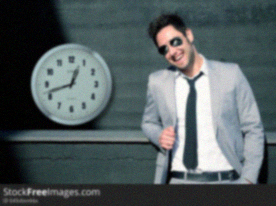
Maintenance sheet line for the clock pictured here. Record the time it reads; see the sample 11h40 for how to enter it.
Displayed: 12h42
